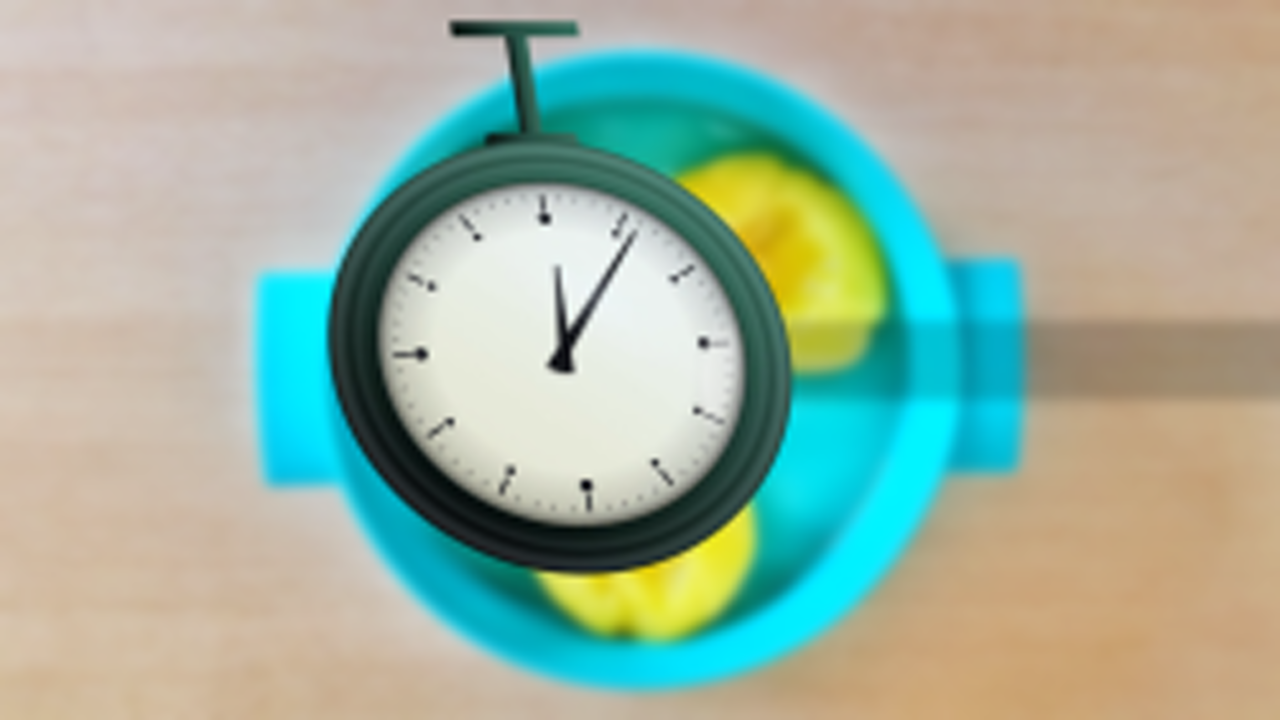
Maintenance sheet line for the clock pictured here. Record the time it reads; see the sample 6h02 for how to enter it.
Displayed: 12h06
